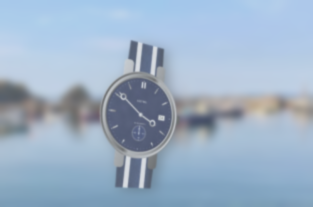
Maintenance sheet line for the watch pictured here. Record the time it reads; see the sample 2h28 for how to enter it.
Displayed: 3h51
